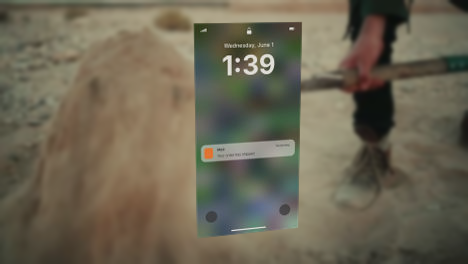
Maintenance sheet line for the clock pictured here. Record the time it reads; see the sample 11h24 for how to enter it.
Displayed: 1h39
